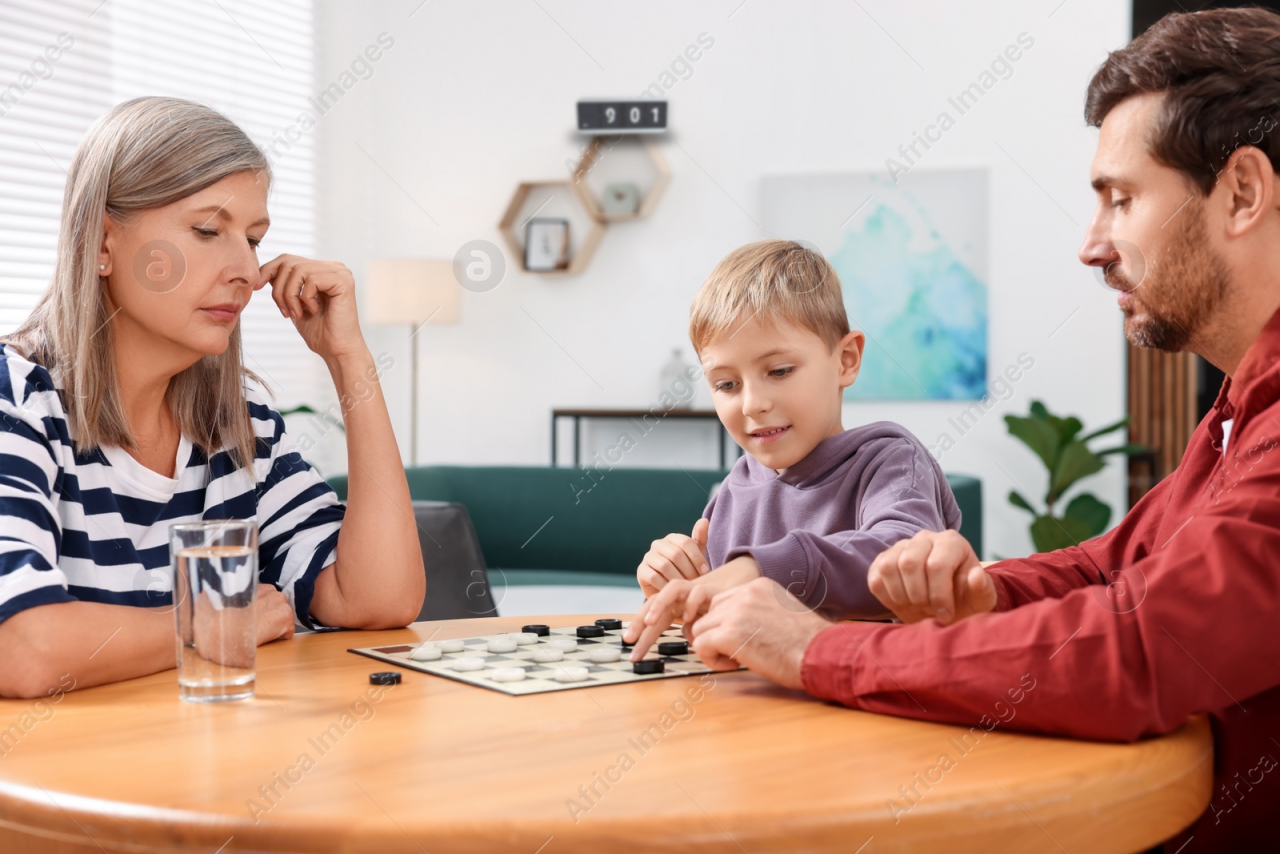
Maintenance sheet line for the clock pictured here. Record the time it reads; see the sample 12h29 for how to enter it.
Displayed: 9h01
